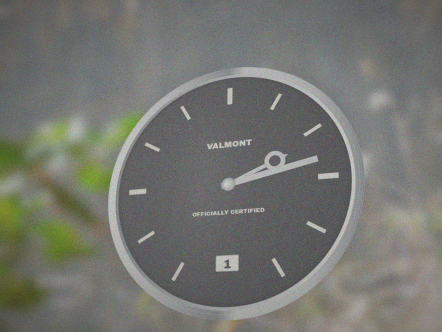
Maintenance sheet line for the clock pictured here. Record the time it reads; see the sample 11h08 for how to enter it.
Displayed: 2h13
